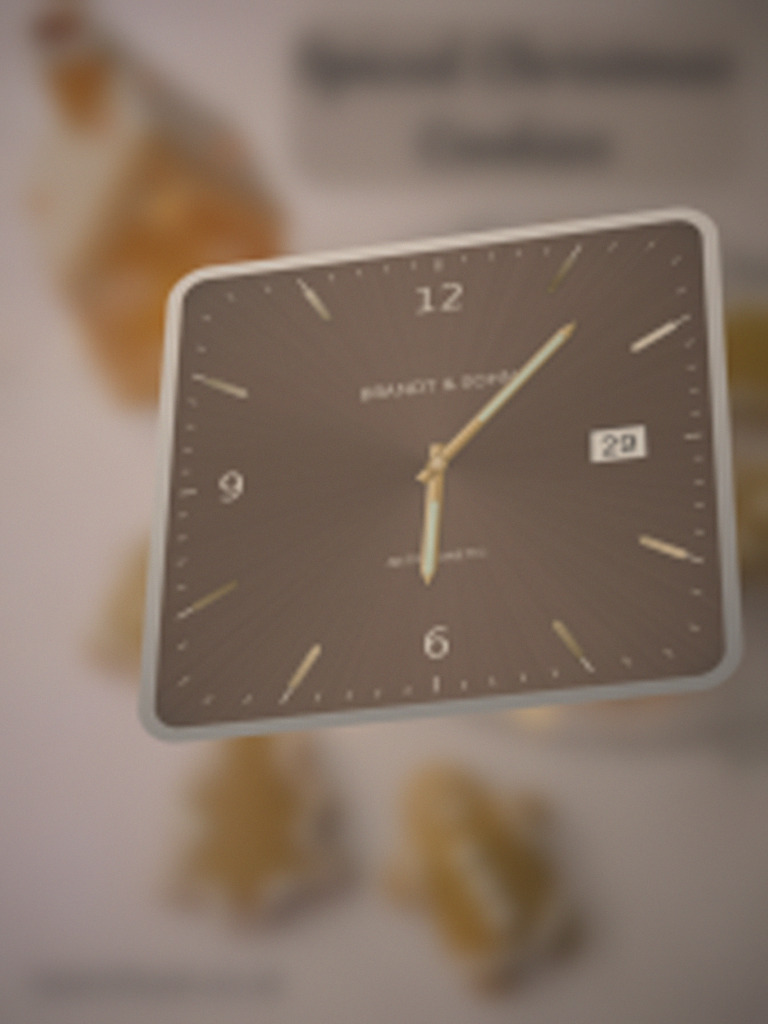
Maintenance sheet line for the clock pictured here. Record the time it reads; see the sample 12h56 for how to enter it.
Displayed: 6h07
